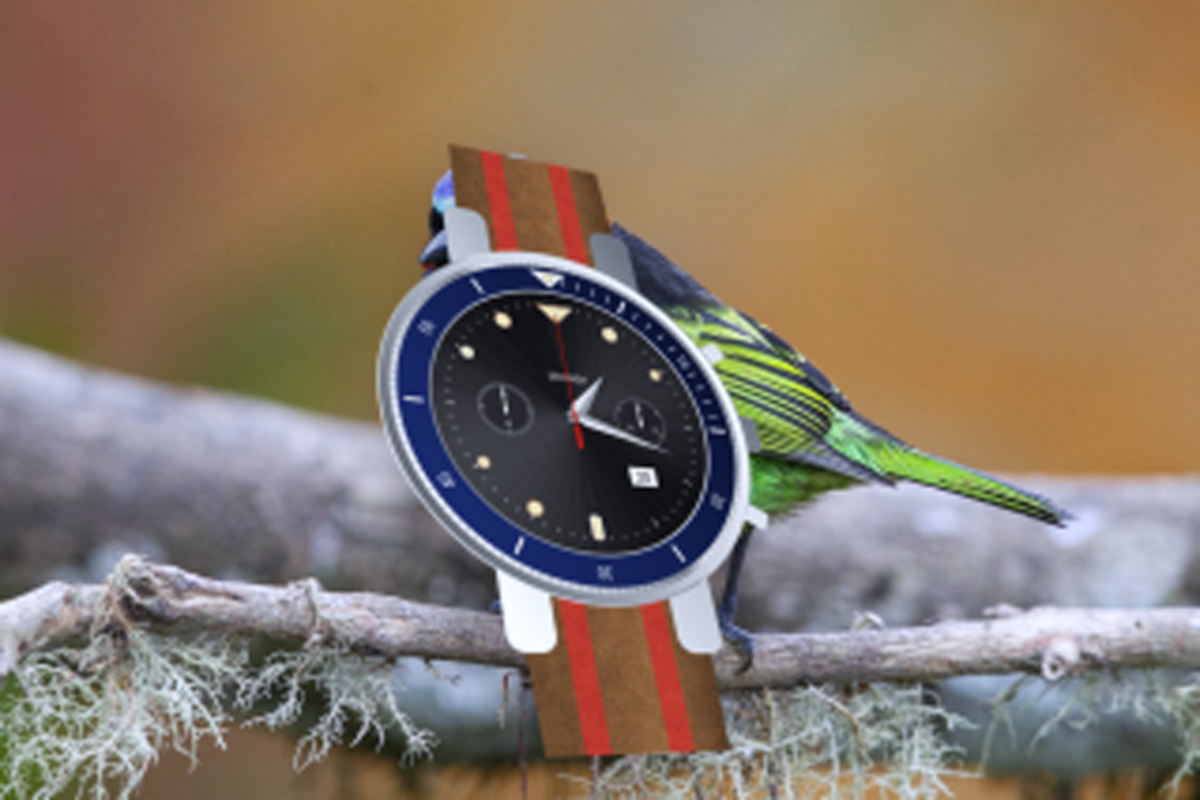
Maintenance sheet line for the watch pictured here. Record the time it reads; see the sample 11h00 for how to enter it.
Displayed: 1h18
